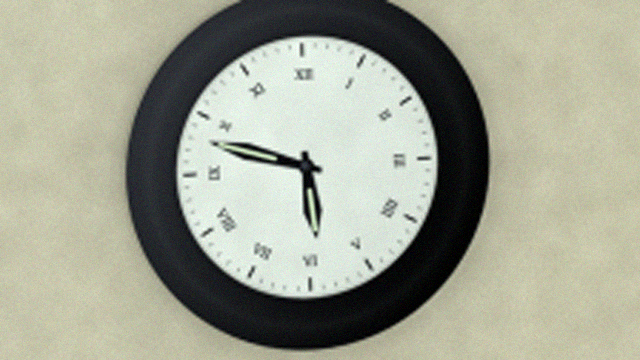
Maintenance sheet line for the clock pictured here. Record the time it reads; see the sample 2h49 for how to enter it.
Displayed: 5h48
